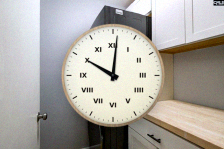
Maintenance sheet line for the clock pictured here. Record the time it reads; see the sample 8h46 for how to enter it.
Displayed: 10h01
